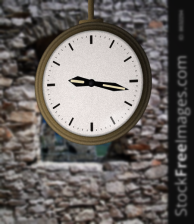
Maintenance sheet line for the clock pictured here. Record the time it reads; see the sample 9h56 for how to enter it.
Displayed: 9h17
